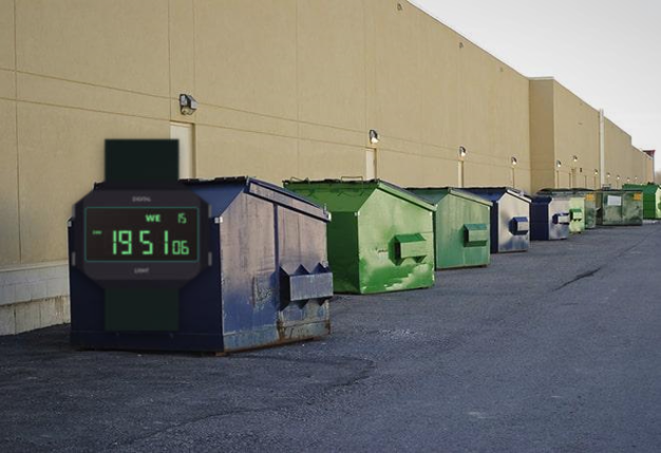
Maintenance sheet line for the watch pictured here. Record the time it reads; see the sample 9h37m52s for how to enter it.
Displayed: 19h51m06s
